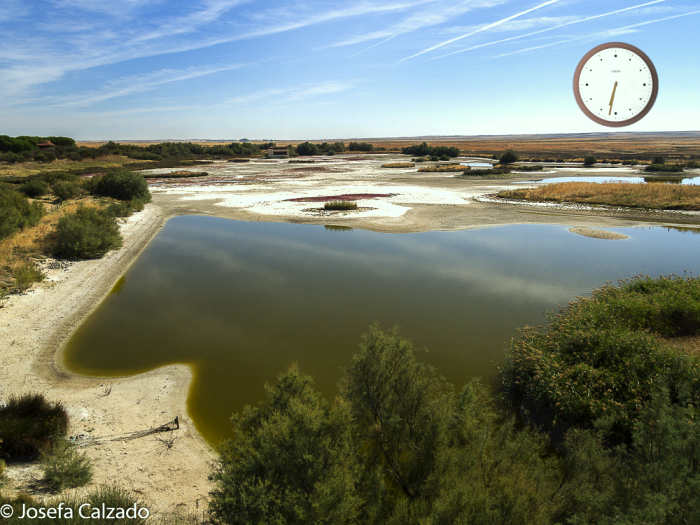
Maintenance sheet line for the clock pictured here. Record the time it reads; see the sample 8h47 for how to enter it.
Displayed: 6h32
